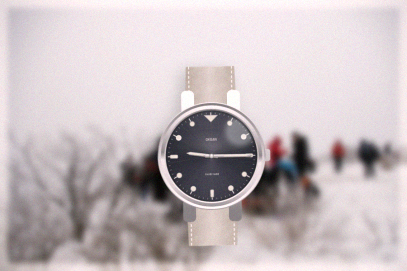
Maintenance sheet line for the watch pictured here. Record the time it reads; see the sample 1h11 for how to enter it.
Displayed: 9h15
